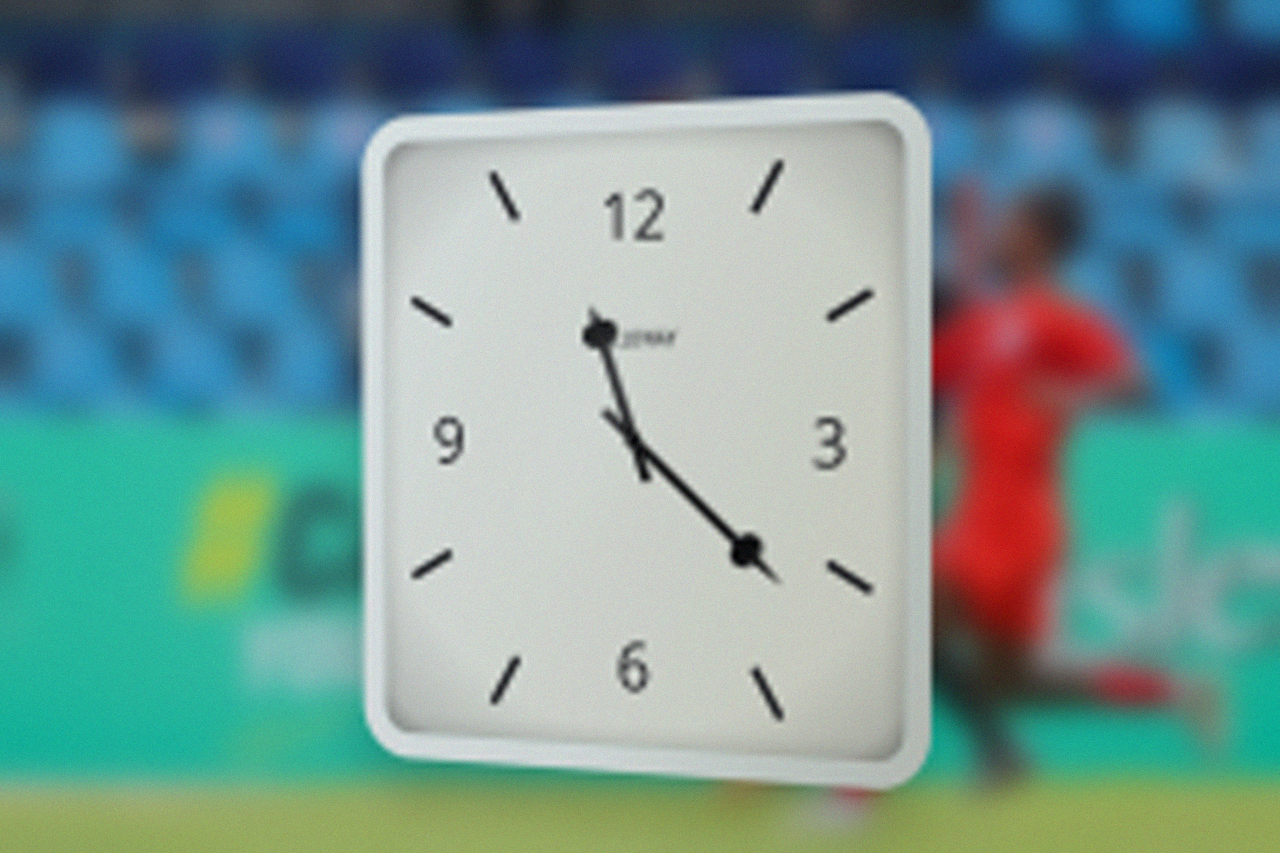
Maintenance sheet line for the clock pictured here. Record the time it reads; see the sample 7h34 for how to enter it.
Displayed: 11h22
